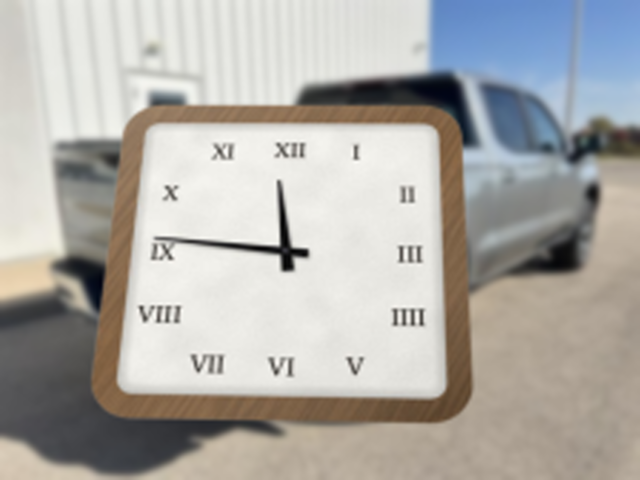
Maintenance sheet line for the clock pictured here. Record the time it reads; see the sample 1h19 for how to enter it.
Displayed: 11h46
